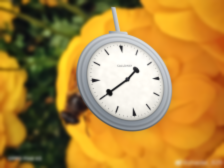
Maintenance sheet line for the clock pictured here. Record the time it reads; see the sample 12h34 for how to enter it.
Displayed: 1h40
